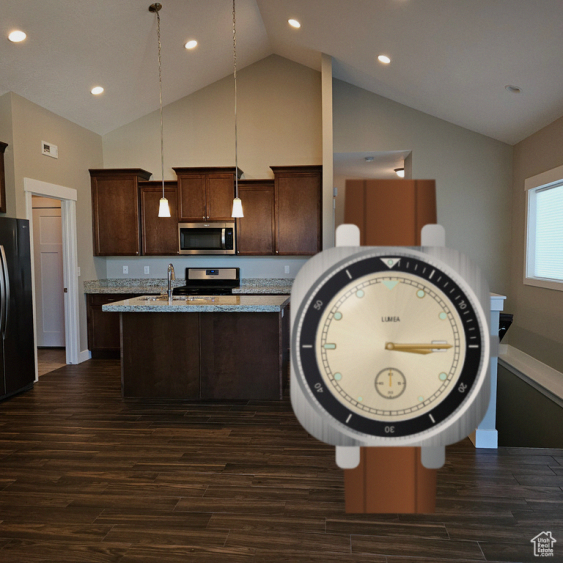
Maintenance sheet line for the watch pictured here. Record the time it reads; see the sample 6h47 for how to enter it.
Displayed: 3h15
